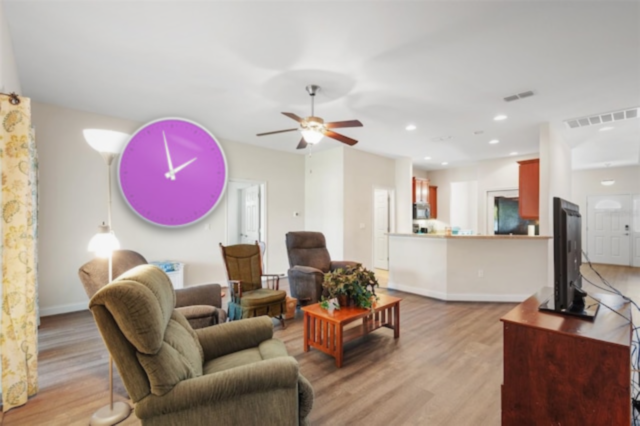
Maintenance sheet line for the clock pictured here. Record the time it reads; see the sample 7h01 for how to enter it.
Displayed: 1h58
